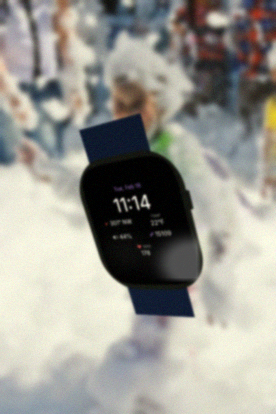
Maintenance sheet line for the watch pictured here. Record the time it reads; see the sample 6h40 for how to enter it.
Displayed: 11h14
